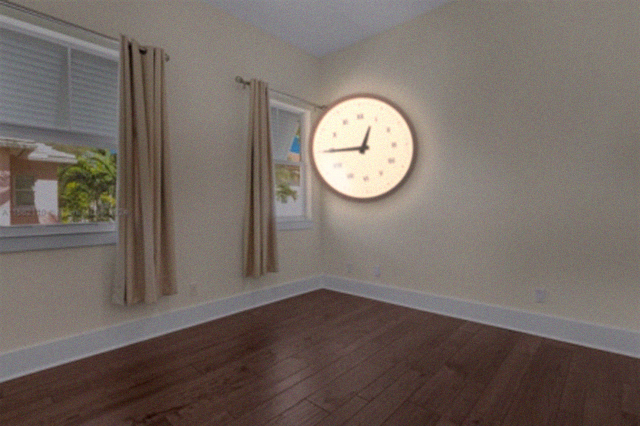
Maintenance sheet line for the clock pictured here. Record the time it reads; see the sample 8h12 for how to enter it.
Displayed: 12h45
